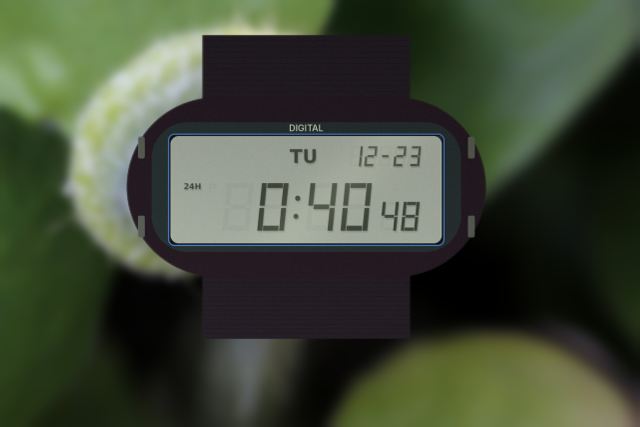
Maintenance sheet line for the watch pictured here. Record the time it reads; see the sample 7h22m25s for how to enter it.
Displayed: 0h40m48s
